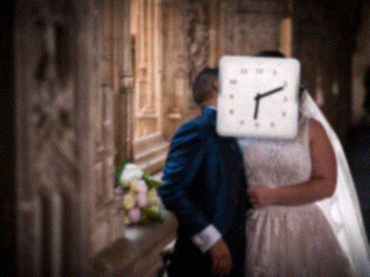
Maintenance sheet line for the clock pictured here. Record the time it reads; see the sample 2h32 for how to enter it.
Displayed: 6h11
